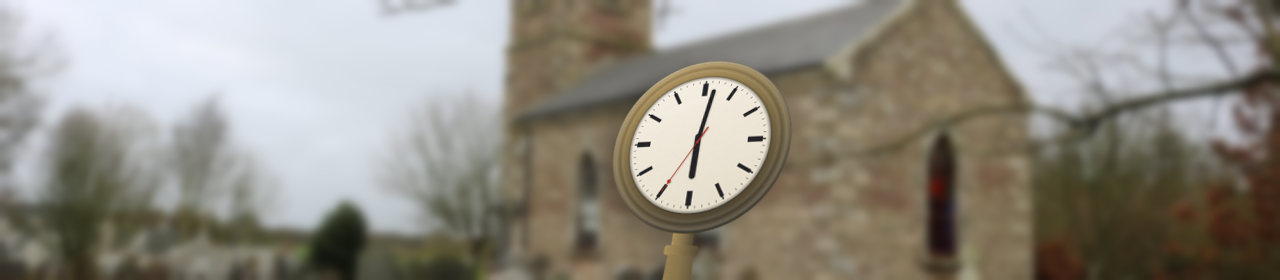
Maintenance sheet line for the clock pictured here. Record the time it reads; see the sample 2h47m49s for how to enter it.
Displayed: 6h01m35s
